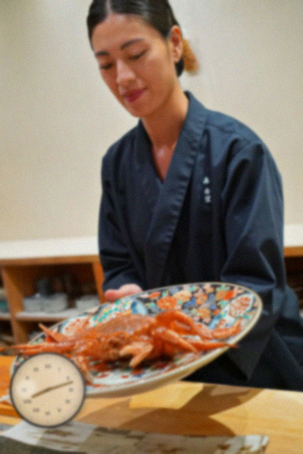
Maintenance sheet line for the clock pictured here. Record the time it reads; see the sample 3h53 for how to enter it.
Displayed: 8h12
